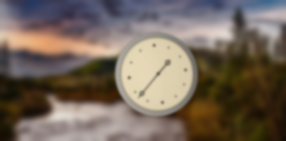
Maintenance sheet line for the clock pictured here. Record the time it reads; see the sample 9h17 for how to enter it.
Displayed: 1h38
